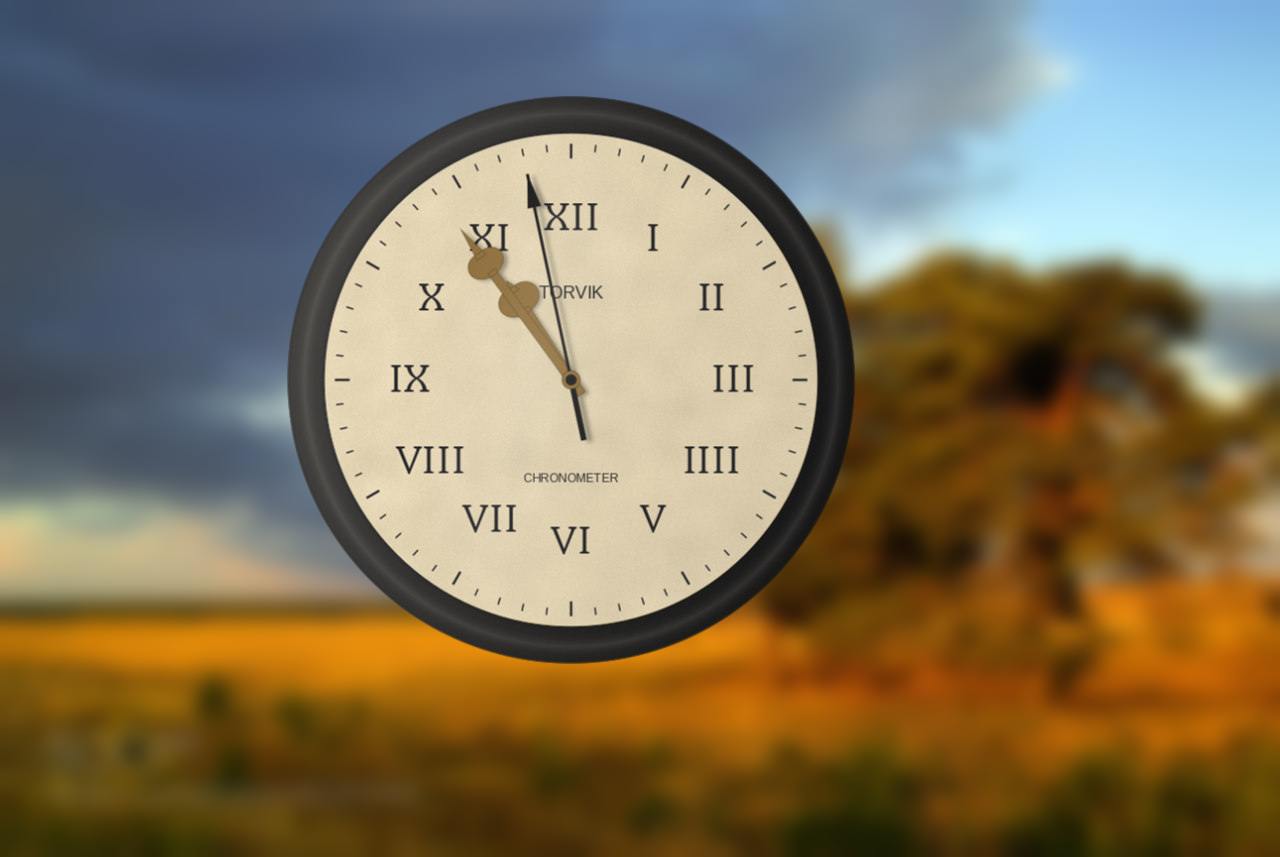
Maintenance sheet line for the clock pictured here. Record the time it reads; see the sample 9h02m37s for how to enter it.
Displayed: 10h53m58s
